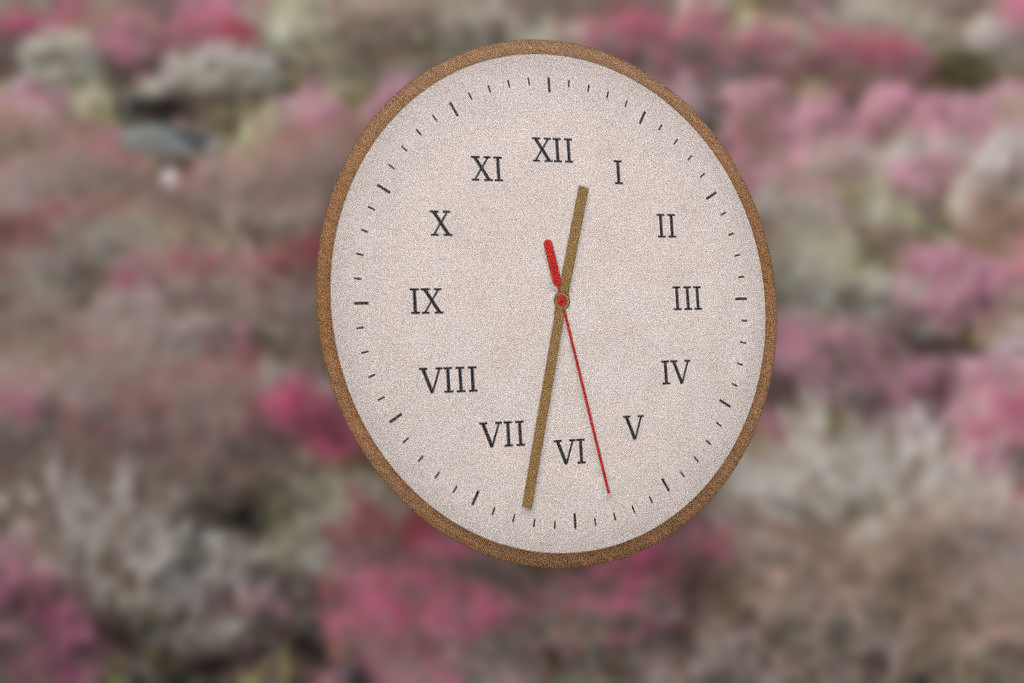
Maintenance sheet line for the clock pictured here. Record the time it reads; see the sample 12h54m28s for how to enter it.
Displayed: 12h32m28s
